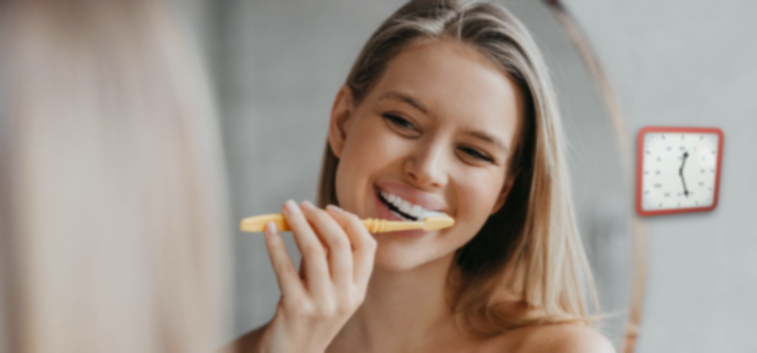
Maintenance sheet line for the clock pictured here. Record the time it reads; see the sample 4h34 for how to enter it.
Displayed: 12h27
